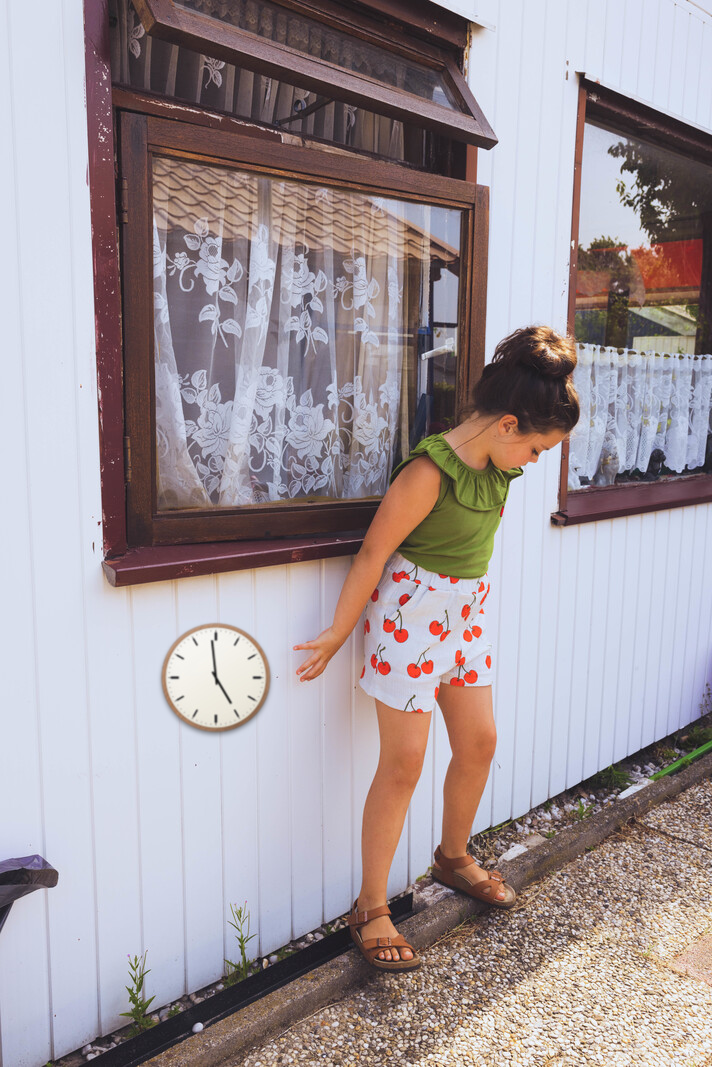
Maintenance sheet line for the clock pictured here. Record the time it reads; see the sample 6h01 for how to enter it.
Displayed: 4h59
